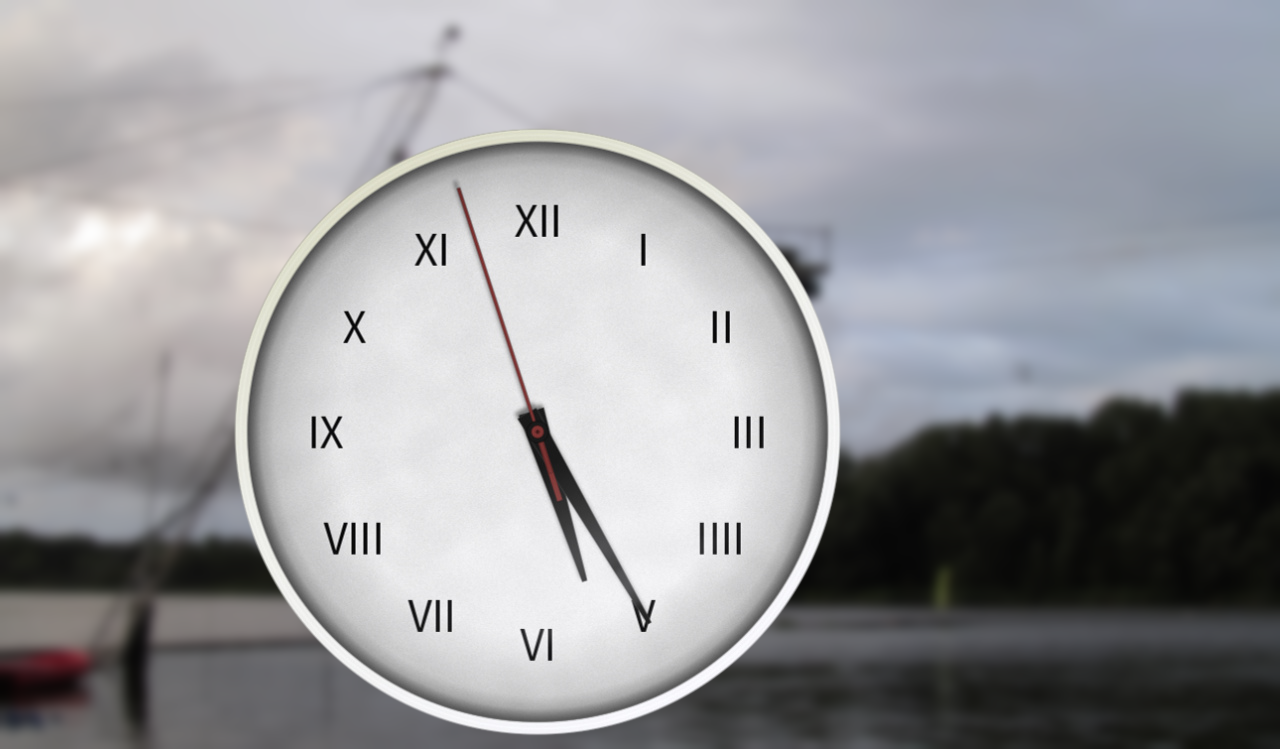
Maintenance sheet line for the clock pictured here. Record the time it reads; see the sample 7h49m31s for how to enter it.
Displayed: 5h24m57s
